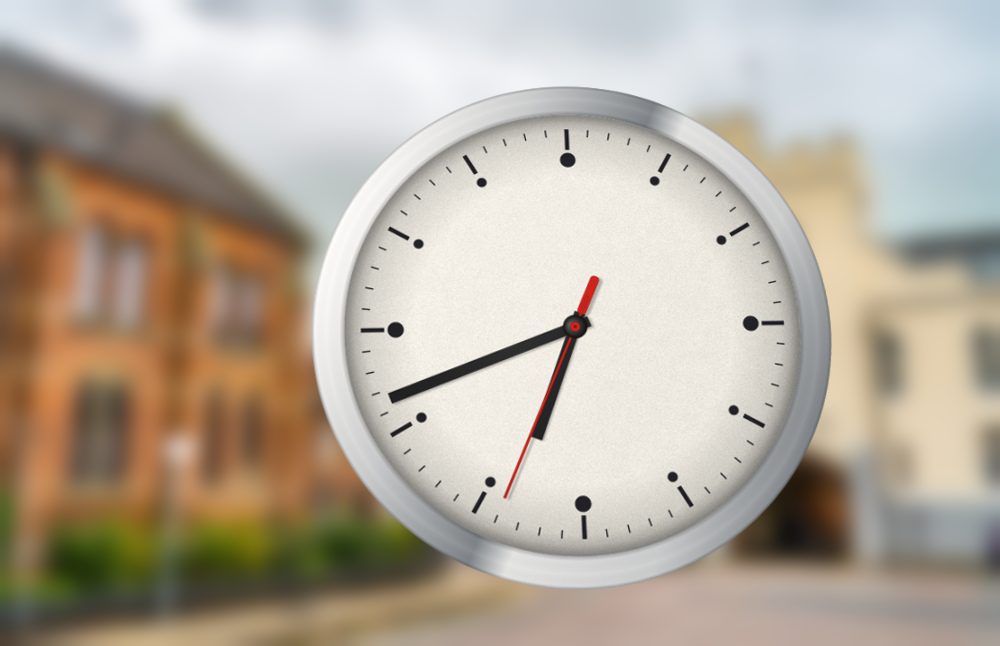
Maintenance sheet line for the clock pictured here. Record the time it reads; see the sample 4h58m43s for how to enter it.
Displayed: 6h41m34s
